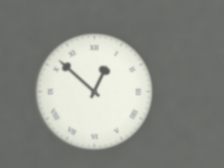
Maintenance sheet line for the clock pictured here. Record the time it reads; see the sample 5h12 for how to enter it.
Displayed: 12h52
